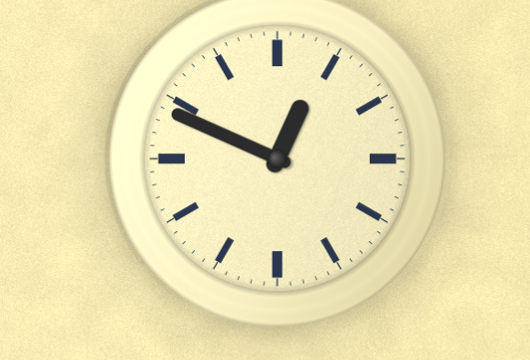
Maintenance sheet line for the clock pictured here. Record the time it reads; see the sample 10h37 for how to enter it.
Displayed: 12h49
